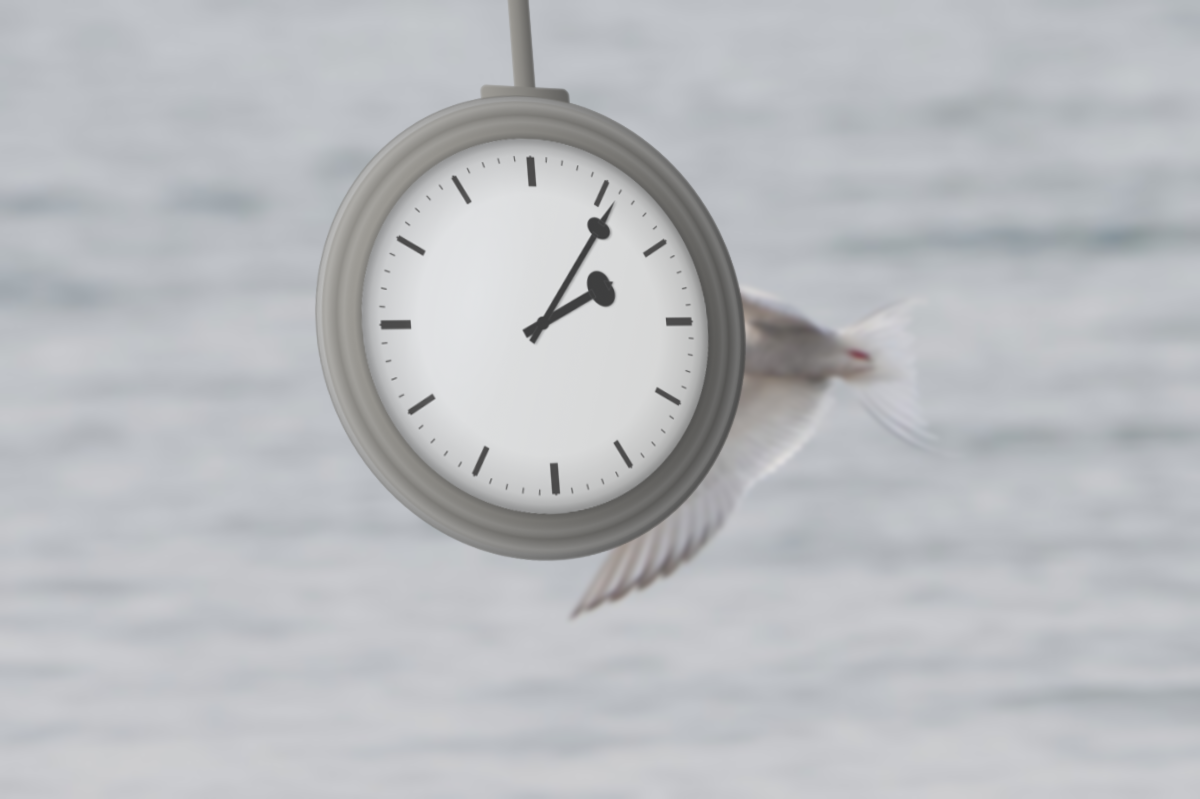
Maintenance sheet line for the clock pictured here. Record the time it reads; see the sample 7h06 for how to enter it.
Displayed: 2h06
